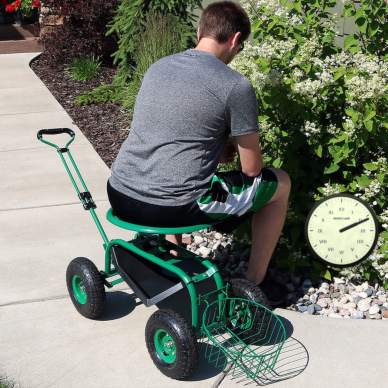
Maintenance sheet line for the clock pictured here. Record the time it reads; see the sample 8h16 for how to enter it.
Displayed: 2h11
